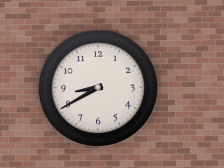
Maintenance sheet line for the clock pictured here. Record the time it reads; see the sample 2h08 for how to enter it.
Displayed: 8h40
